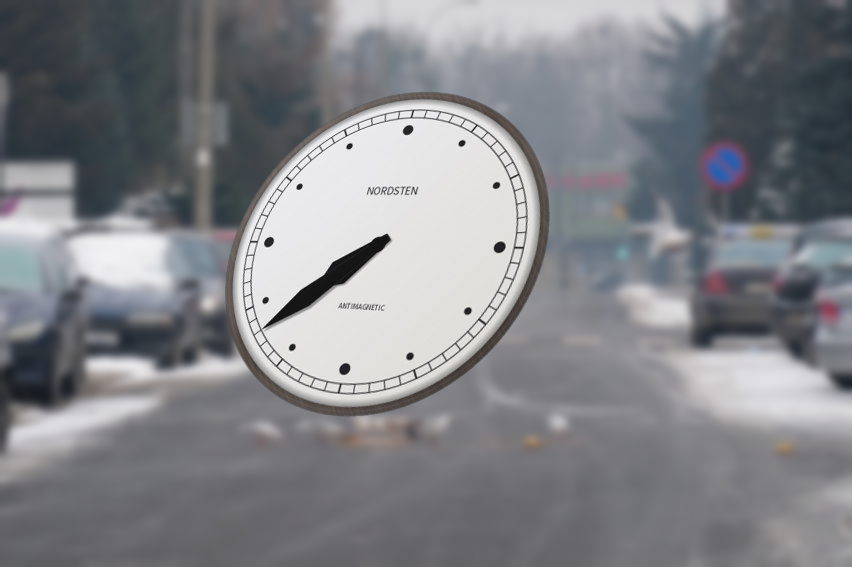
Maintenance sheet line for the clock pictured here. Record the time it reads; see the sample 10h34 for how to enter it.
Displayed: 7h38
